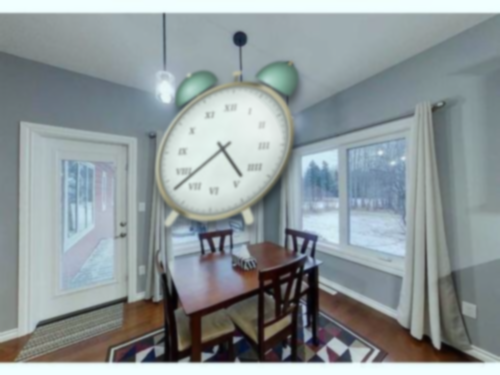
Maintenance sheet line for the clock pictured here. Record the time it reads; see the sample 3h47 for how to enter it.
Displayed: 4h38
